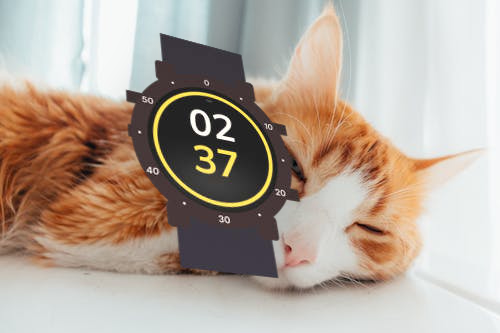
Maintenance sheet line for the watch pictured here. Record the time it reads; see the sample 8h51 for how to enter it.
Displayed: 2h37
